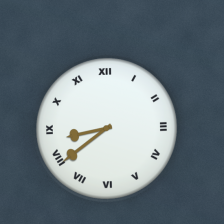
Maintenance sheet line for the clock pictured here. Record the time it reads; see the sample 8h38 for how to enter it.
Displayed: 8h39
